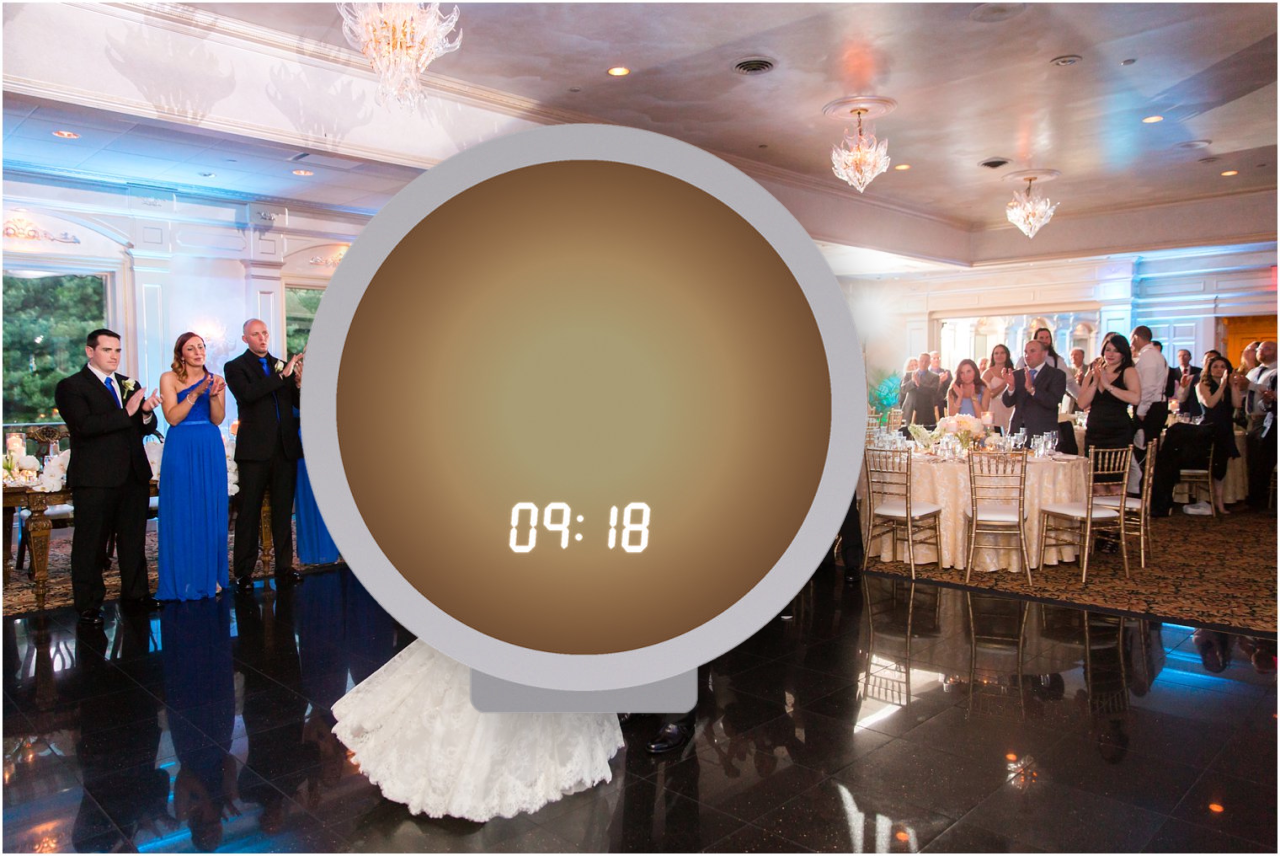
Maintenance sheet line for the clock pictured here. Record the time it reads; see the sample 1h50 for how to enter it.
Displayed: 9h18
